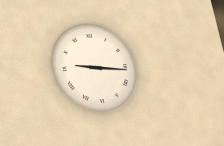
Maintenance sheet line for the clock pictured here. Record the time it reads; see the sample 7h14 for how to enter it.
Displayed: 9h16
